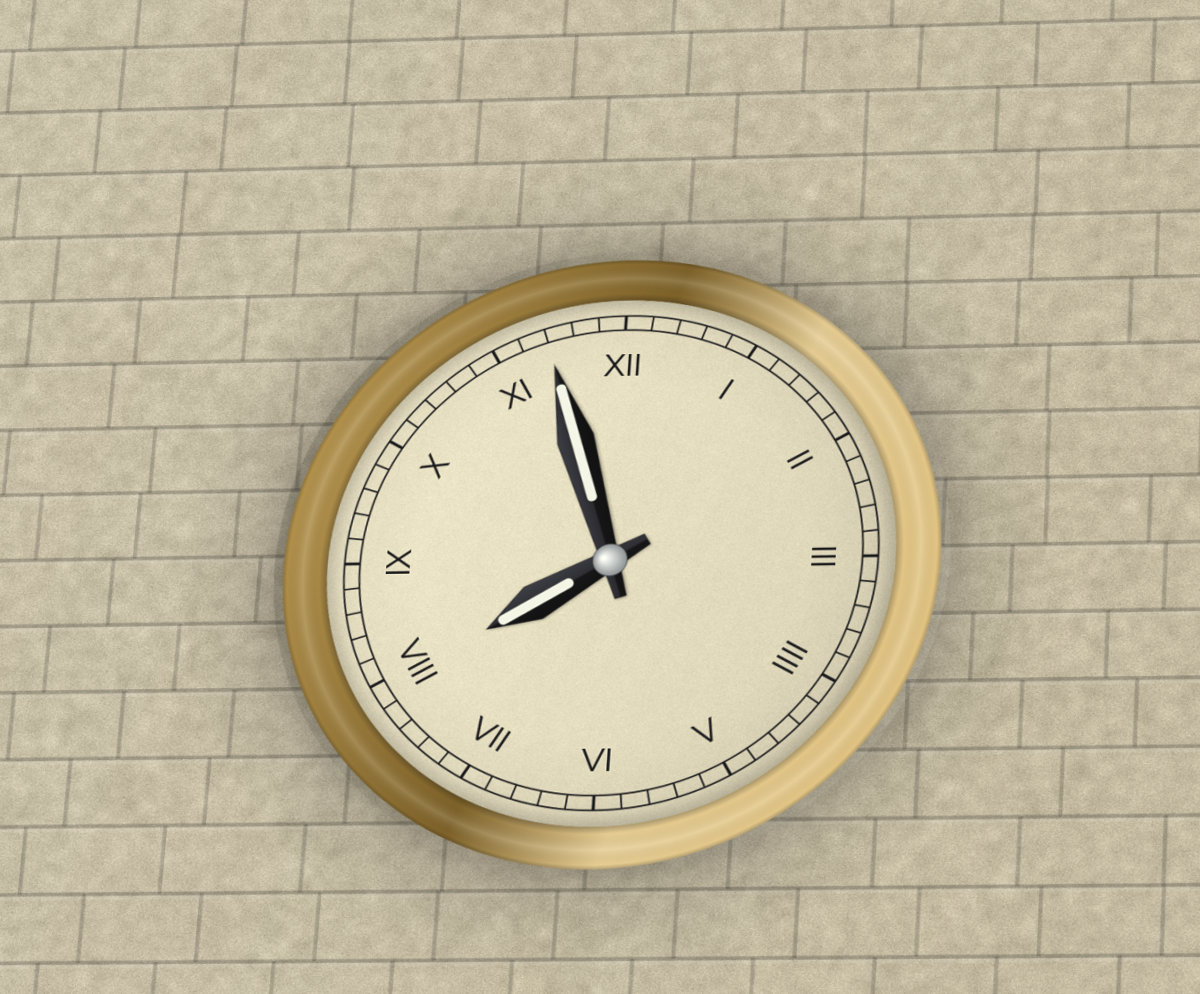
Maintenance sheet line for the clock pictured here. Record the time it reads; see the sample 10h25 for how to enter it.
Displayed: 7h57
